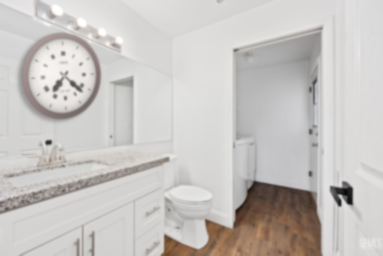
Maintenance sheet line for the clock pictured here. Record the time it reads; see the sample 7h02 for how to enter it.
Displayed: 7h22
